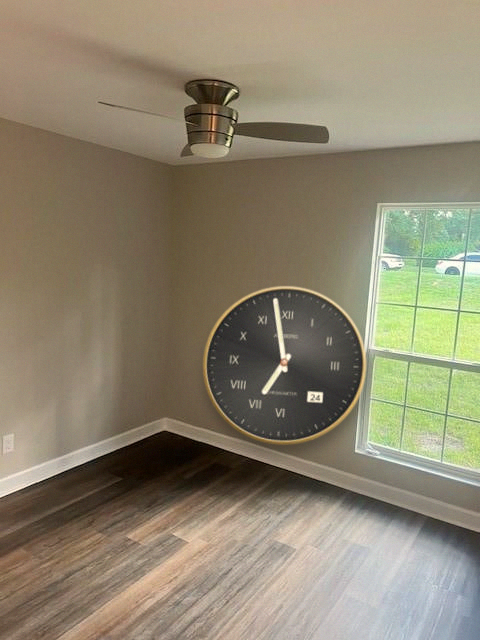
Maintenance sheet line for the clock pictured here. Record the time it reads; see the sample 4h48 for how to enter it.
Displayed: 6h58
